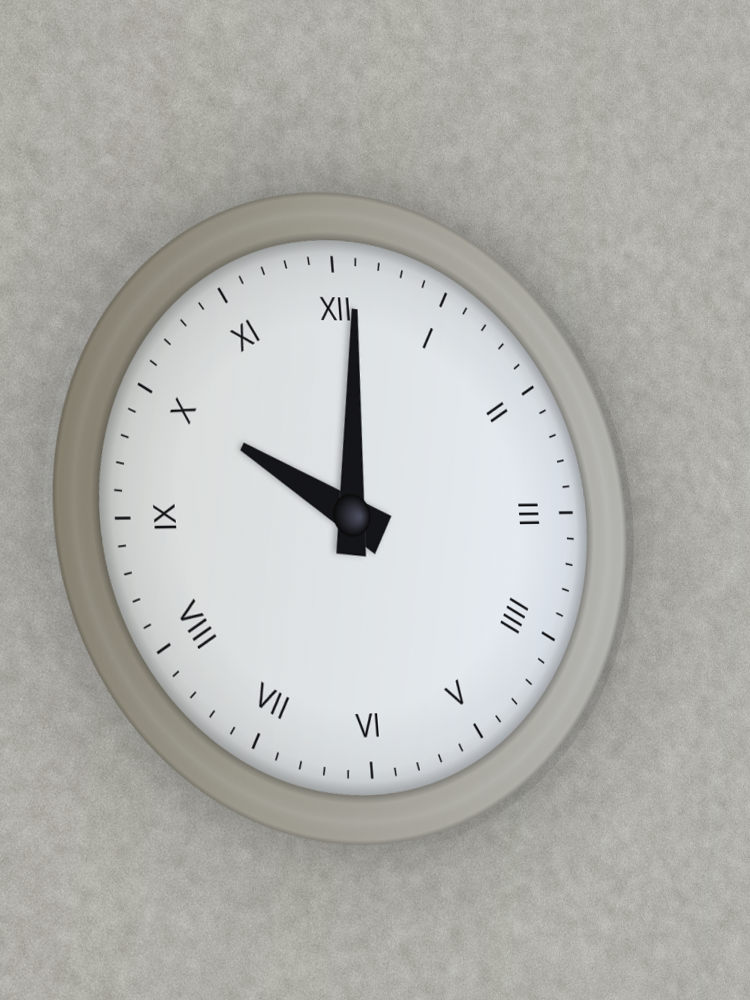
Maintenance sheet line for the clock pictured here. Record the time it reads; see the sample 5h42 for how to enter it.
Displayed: 10h01
